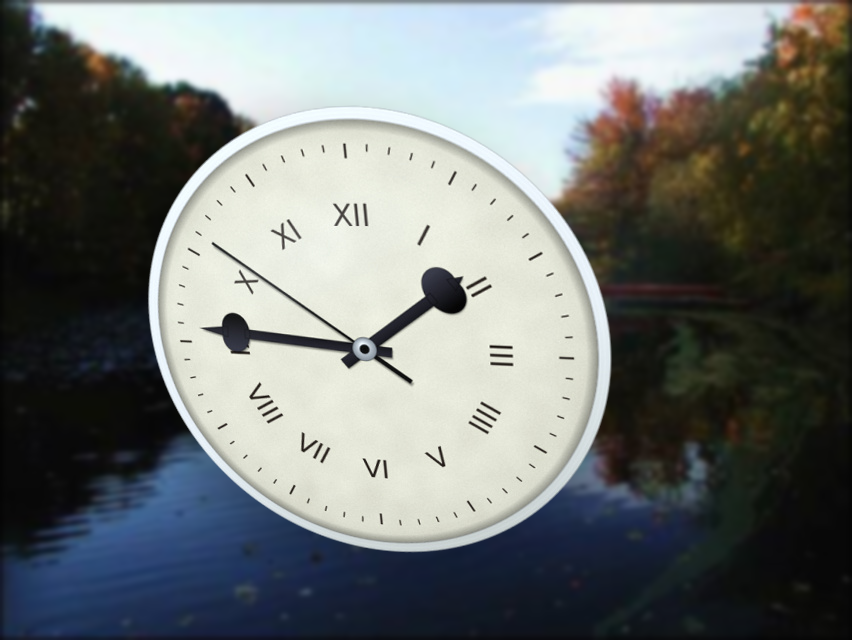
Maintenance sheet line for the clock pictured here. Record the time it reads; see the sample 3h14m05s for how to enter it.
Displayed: 1h45m51s
